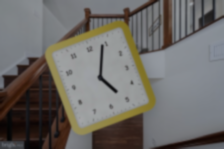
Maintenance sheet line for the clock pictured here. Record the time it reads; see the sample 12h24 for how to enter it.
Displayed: 5h04
